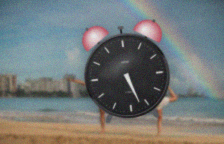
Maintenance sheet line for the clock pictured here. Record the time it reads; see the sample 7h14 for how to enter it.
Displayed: 5h27
